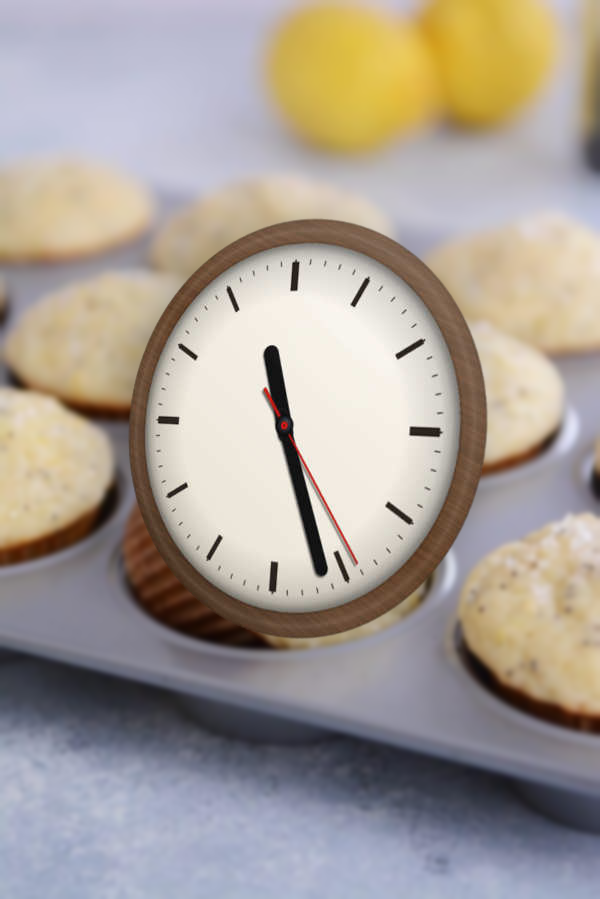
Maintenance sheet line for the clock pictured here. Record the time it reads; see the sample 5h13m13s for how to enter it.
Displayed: 11h26m24s
